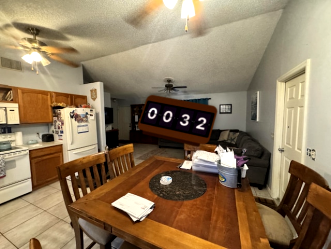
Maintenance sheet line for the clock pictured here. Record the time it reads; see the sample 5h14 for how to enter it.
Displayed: 0h32
